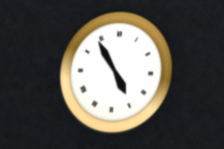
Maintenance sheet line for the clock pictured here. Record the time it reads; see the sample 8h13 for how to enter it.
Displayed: 4h54
